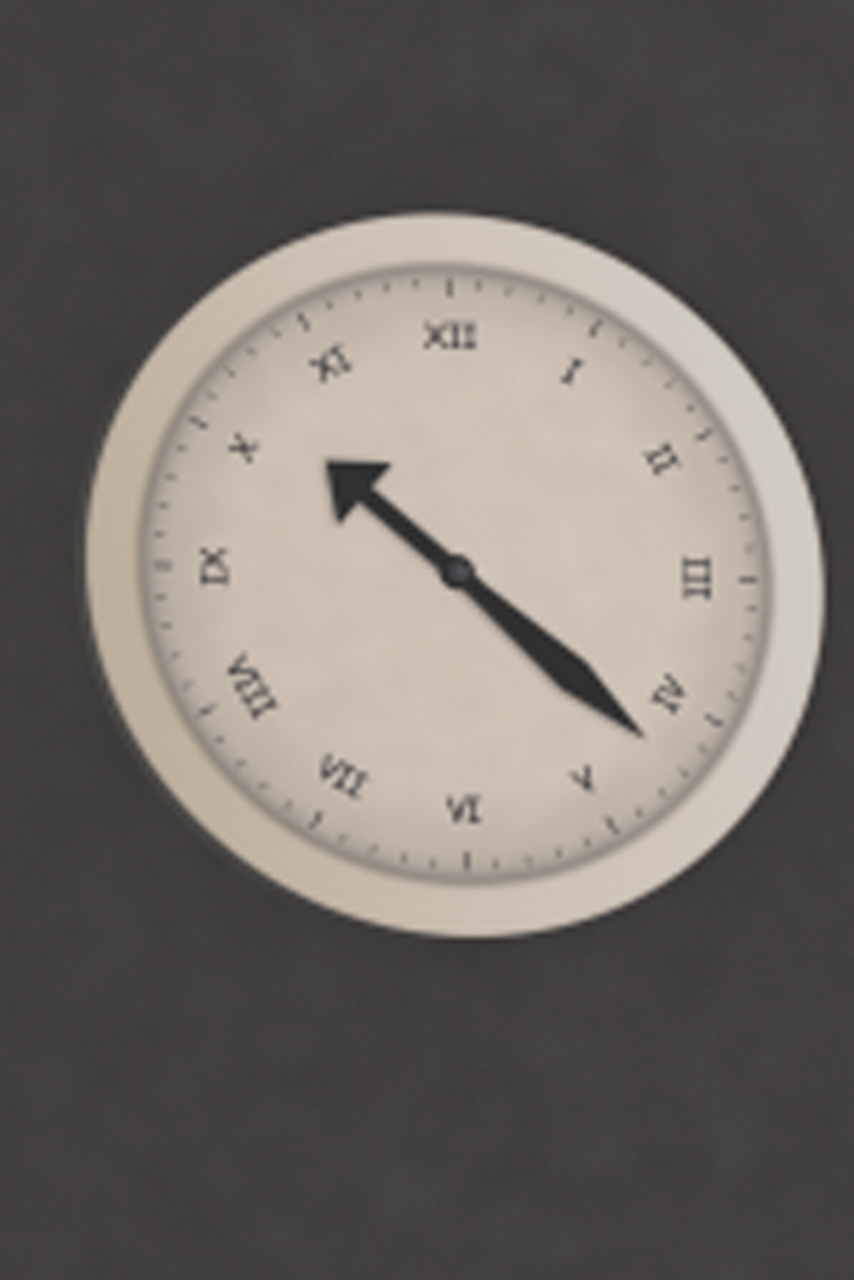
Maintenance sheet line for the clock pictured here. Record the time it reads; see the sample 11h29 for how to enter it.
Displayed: 10h22
